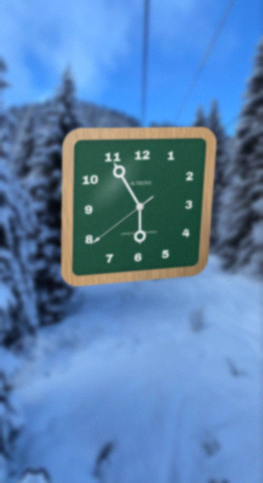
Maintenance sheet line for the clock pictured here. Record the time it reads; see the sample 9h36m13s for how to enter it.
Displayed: 5h54m39s
